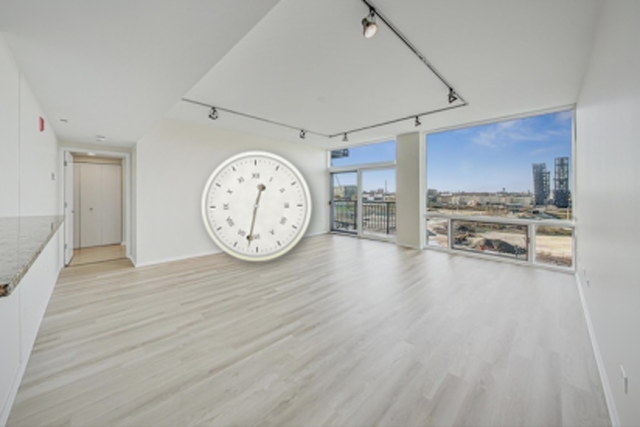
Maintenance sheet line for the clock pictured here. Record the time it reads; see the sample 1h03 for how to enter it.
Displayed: 12h32
